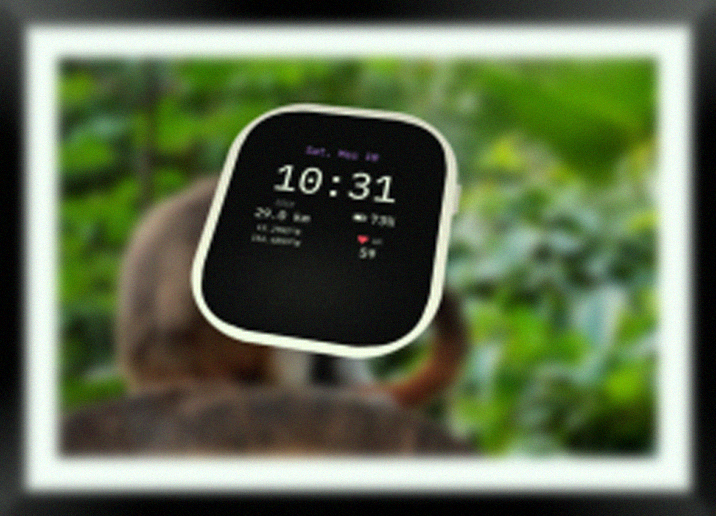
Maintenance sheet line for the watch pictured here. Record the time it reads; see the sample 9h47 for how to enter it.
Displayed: 10h31
